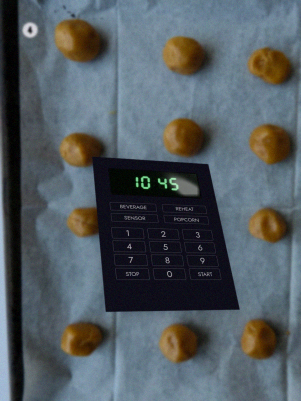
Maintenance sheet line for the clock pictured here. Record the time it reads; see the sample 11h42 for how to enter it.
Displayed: 10h45
